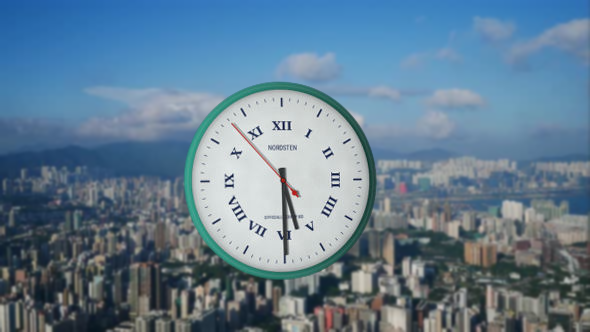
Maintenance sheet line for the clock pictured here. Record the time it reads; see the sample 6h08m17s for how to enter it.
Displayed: 5h29m53s
